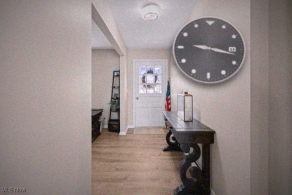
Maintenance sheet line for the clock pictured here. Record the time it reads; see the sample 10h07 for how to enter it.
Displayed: 9h17
